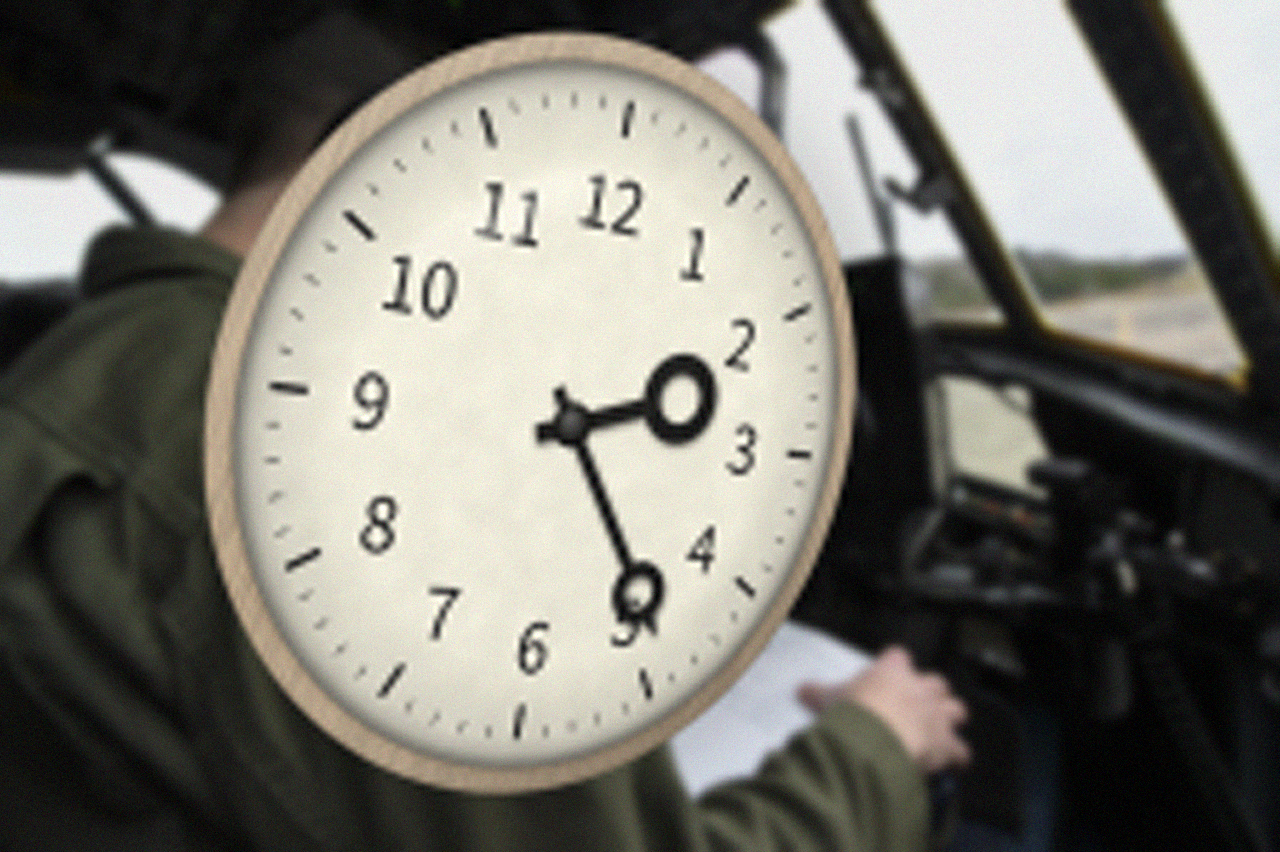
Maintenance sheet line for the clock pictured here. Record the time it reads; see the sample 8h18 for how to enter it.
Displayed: 2h24
